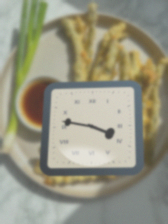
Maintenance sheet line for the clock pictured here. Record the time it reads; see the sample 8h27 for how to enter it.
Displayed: 3h47
